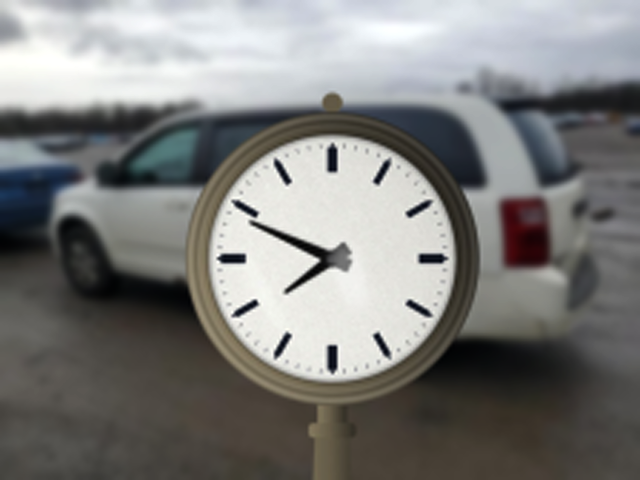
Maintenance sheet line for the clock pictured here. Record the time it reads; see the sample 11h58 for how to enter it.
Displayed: 7h49
